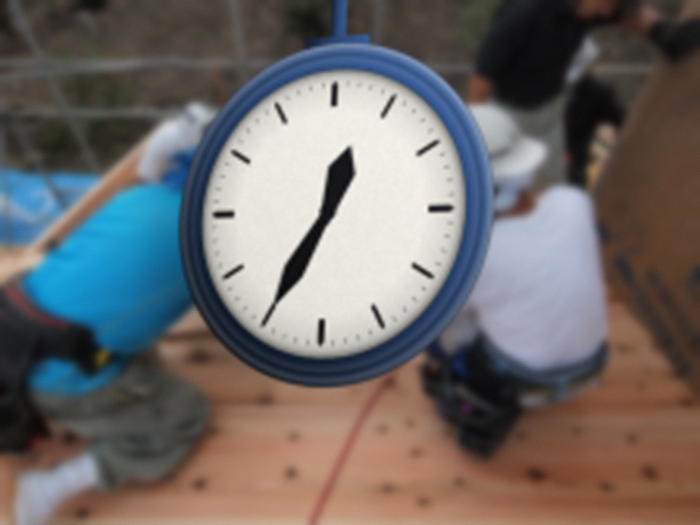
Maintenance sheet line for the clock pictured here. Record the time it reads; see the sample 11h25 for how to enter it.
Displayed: 12h35
